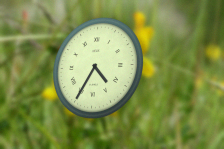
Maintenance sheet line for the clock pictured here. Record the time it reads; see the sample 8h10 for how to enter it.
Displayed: 4h35
